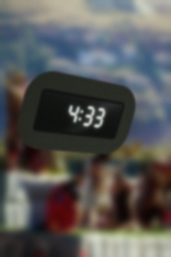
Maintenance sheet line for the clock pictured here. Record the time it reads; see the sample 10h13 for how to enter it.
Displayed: 4h33
